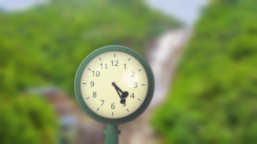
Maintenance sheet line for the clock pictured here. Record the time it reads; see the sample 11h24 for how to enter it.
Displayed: 4h25
